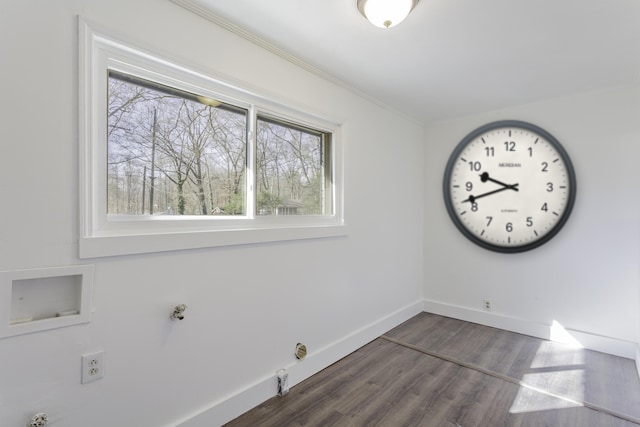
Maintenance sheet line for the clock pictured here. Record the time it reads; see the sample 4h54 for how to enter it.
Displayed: 9h42
